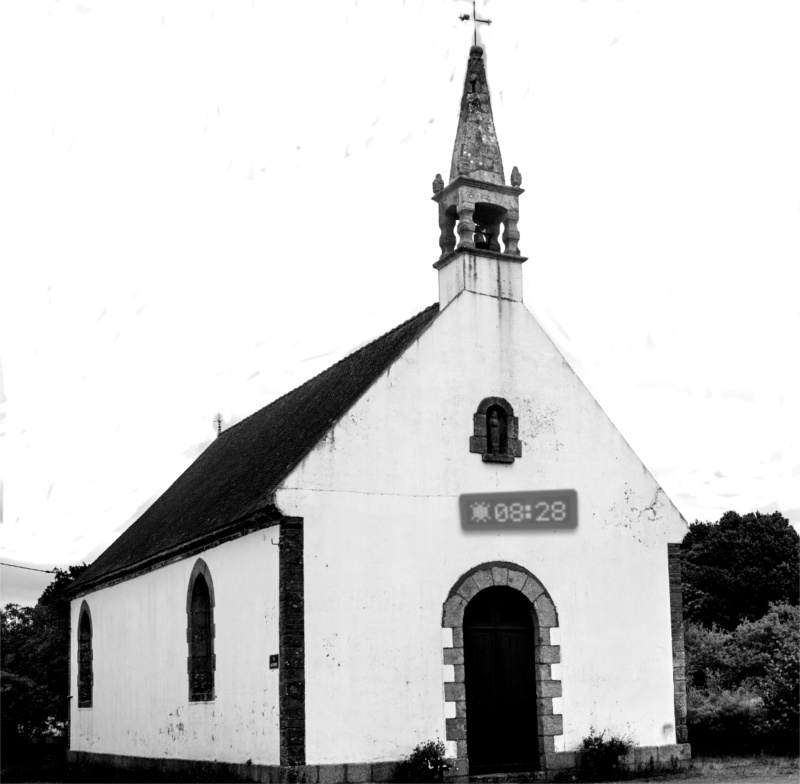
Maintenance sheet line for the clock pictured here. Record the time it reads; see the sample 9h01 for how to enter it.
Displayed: 8h28
